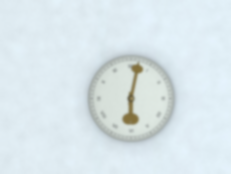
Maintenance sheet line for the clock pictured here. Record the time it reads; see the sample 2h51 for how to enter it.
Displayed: 6h02
